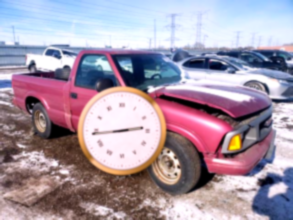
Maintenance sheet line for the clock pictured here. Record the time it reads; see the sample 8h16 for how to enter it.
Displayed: 2h44
